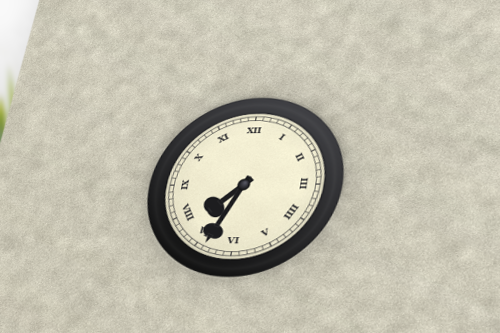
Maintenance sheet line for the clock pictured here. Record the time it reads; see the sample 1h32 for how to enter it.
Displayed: 7h34
